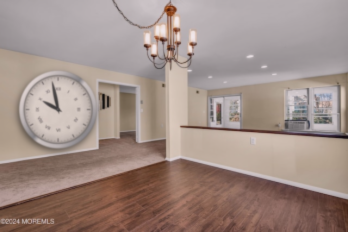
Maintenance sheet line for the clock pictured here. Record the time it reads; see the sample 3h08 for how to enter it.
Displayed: 9h58
